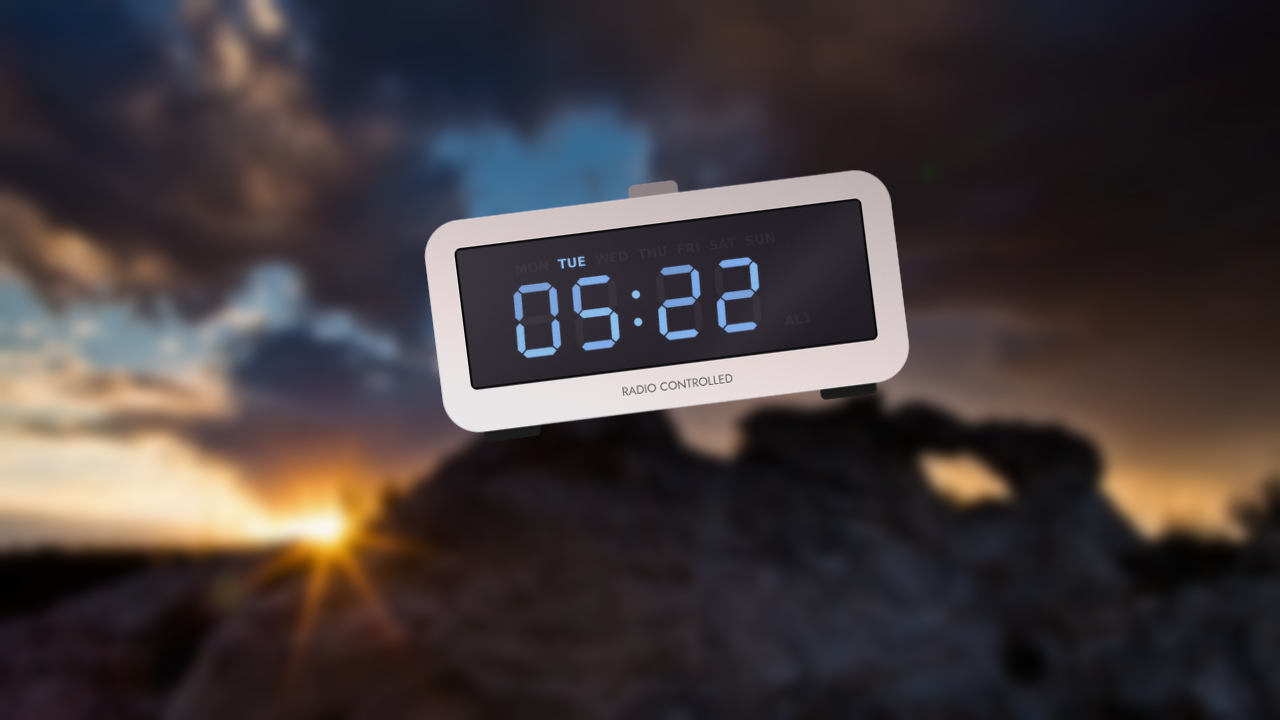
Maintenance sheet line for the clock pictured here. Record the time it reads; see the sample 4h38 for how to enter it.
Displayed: 5h22
